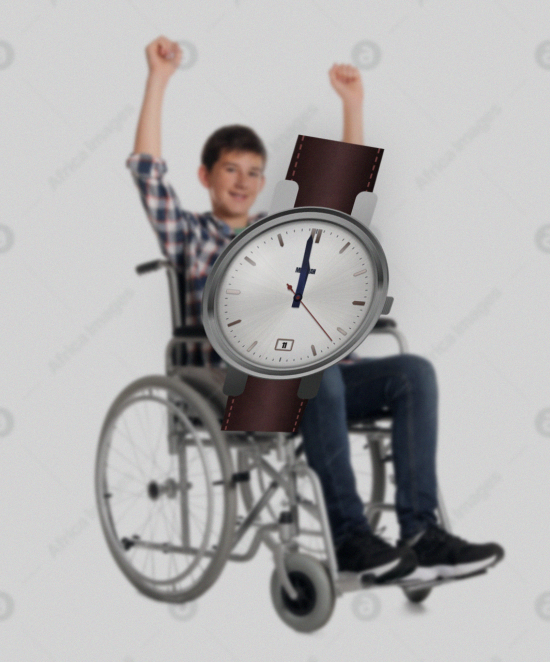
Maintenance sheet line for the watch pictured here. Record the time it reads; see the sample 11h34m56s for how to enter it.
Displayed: 11h59m22s
